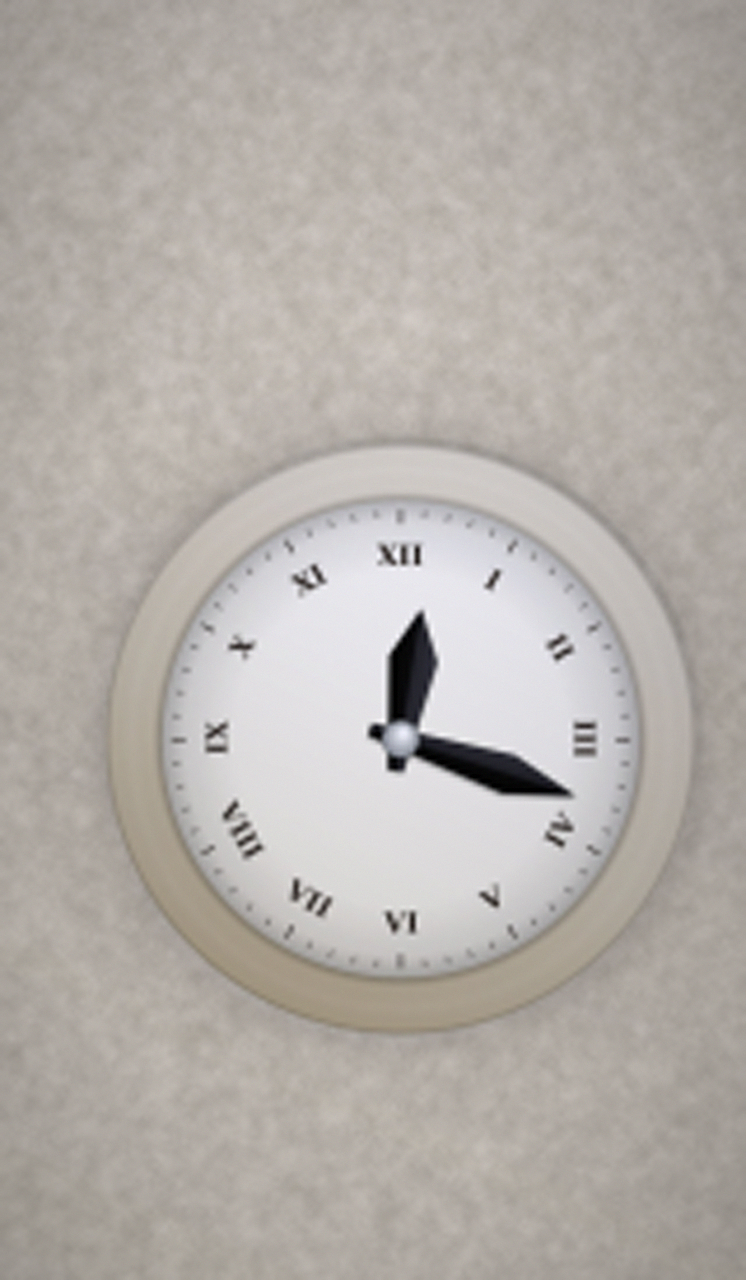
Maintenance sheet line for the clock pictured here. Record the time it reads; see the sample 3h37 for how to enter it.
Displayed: 12h18
